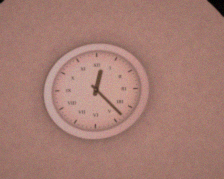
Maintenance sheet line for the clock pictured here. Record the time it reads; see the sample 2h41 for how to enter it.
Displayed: 12h23
